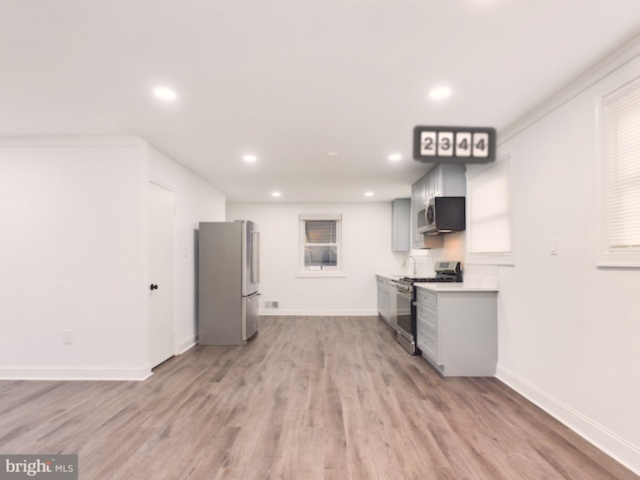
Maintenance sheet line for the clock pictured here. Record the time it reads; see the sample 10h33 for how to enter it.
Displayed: 23h44
